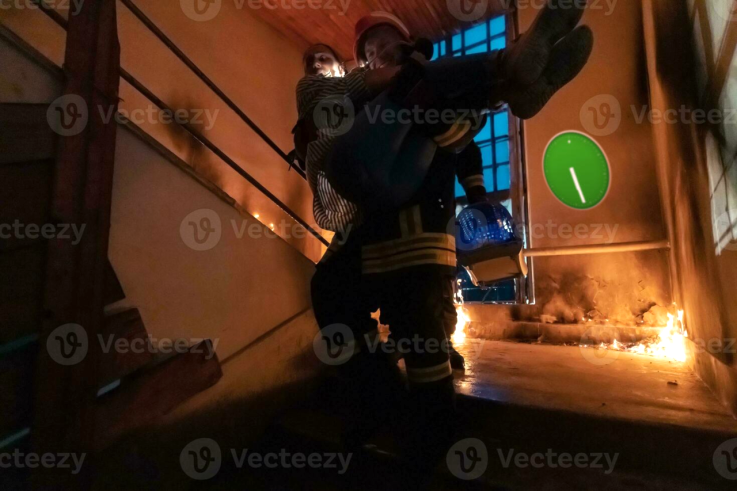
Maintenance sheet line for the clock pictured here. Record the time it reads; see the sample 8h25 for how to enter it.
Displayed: 5h27
